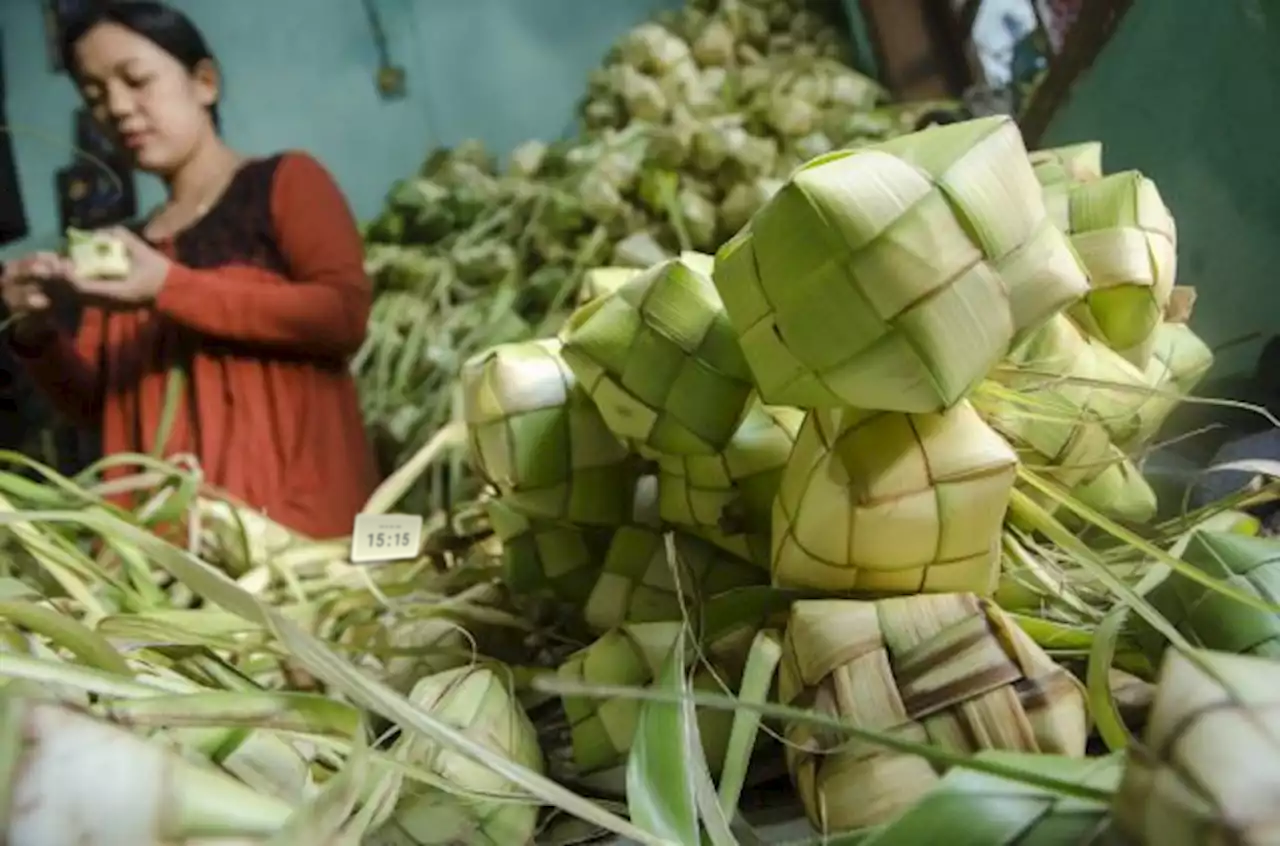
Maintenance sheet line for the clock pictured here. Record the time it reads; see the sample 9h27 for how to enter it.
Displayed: 15h15
